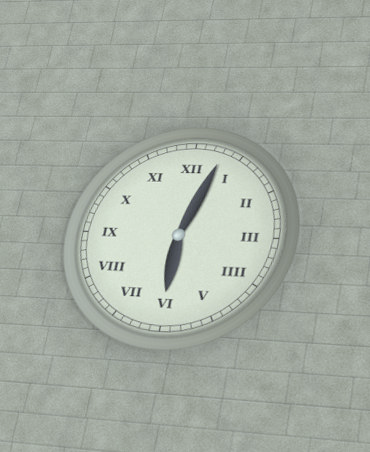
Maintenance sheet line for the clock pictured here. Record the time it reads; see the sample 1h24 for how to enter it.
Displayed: 6h03
